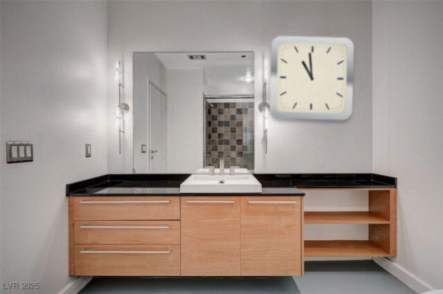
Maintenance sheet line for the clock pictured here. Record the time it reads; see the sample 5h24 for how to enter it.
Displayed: 10h59
